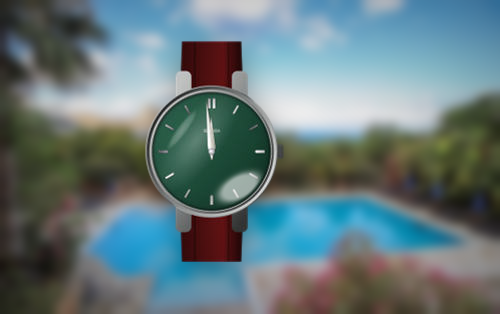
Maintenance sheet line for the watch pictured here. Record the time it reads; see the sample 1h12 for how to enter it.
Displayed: 11h59
